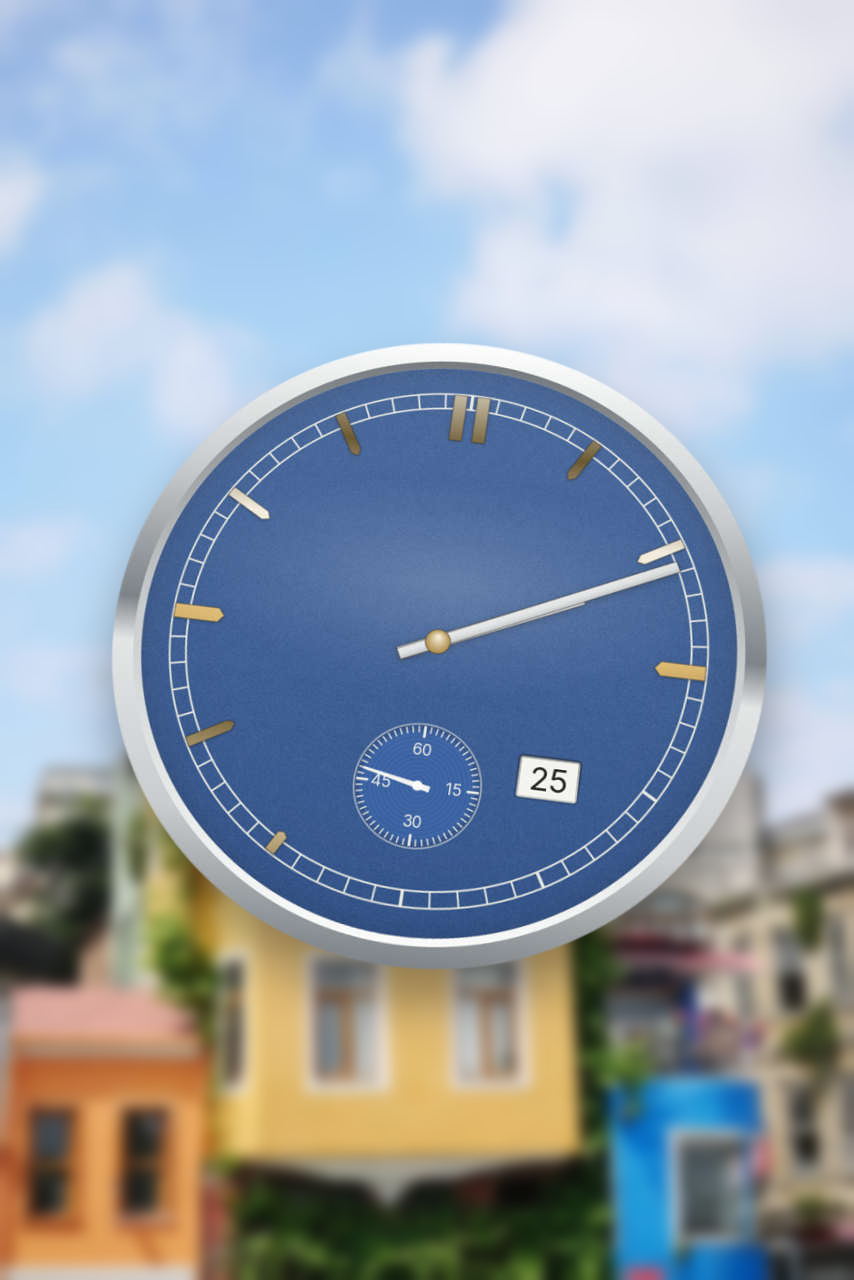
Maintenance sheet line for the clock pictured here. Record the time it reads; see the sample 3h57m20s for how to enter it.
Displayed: 2h10m47s
